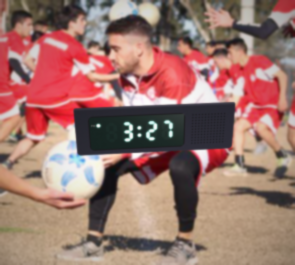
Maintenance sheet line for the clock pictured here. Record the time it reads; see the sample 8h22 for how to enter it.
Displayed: 3h27
